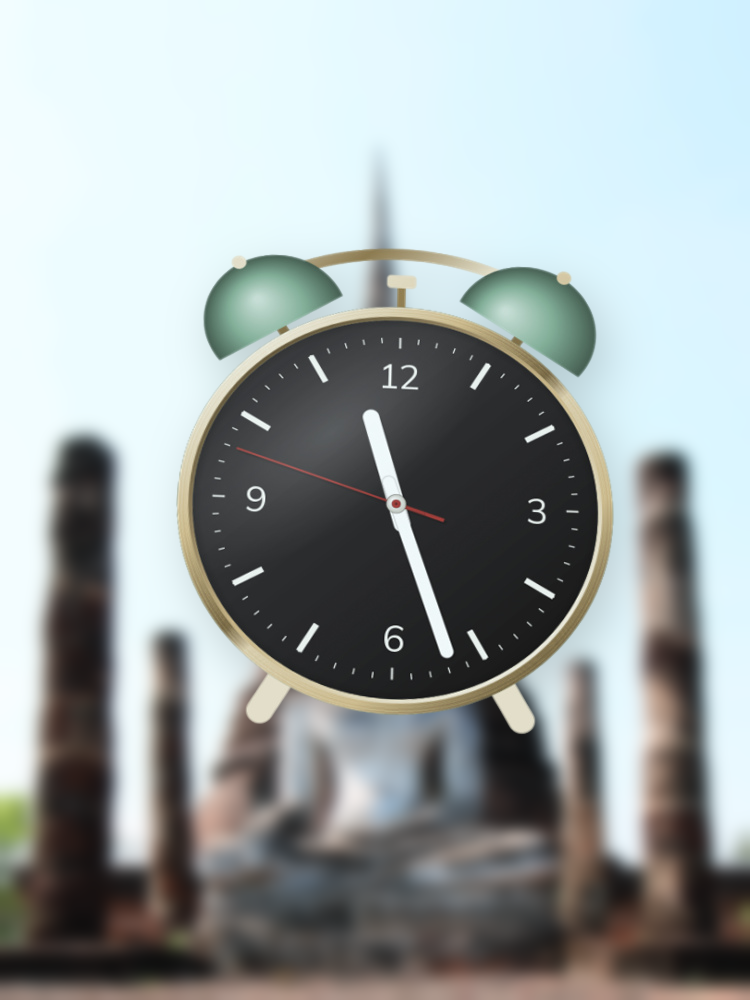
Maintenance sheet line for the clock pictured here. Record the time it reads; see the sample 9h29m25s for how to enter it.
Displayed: 11h26m48s
